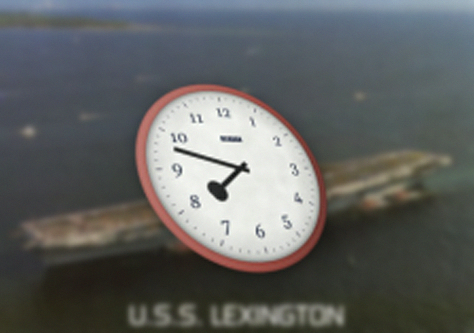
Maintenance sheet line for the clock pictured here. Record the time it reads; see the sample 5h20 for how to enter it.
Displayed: 7h48
